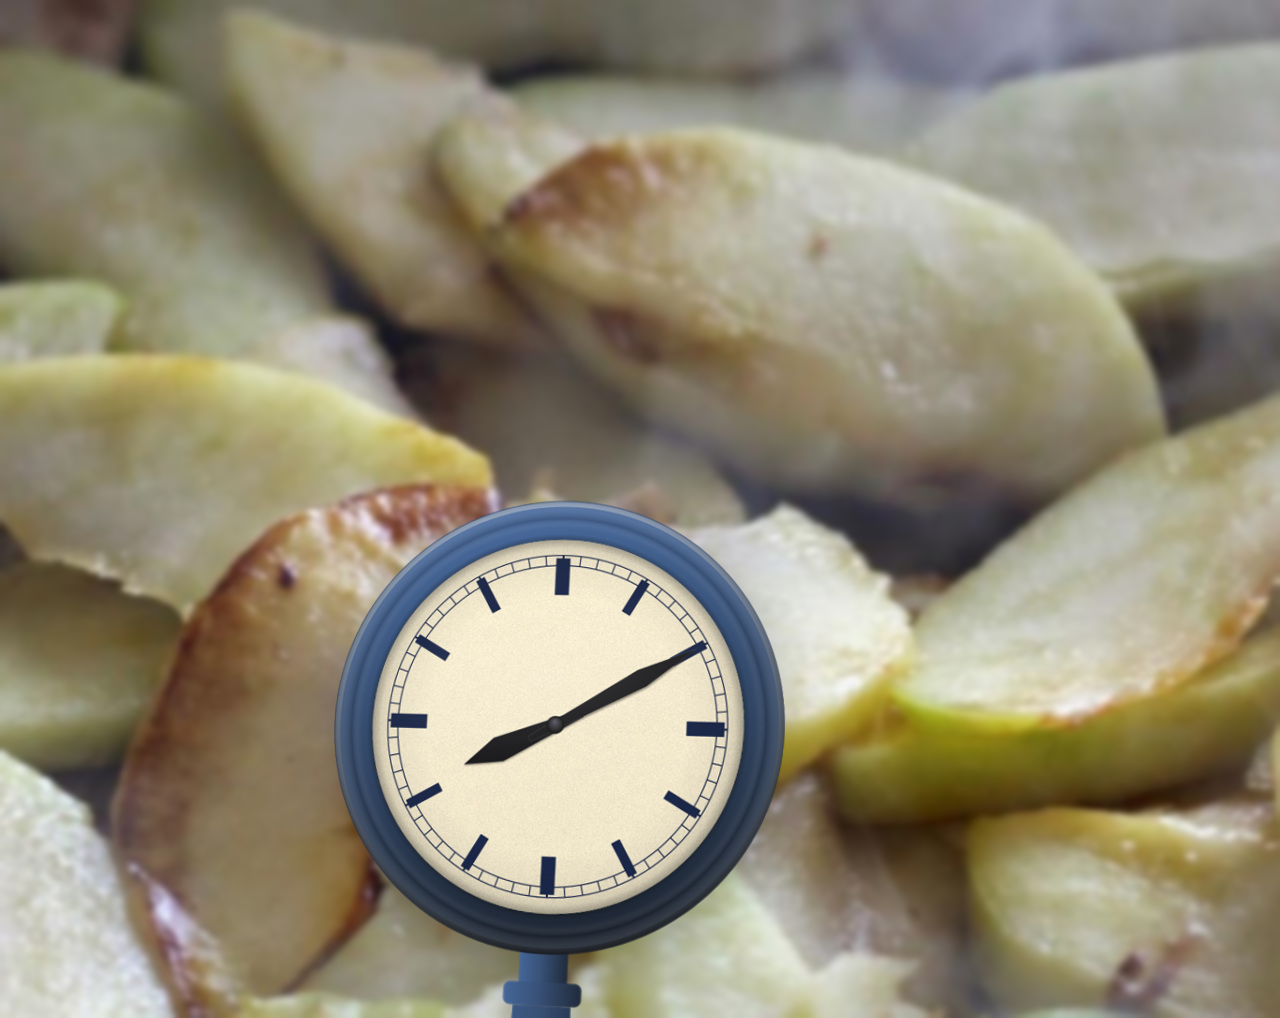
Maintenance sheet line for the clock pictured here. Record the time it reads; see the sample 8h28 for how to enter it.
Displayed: 8h10
